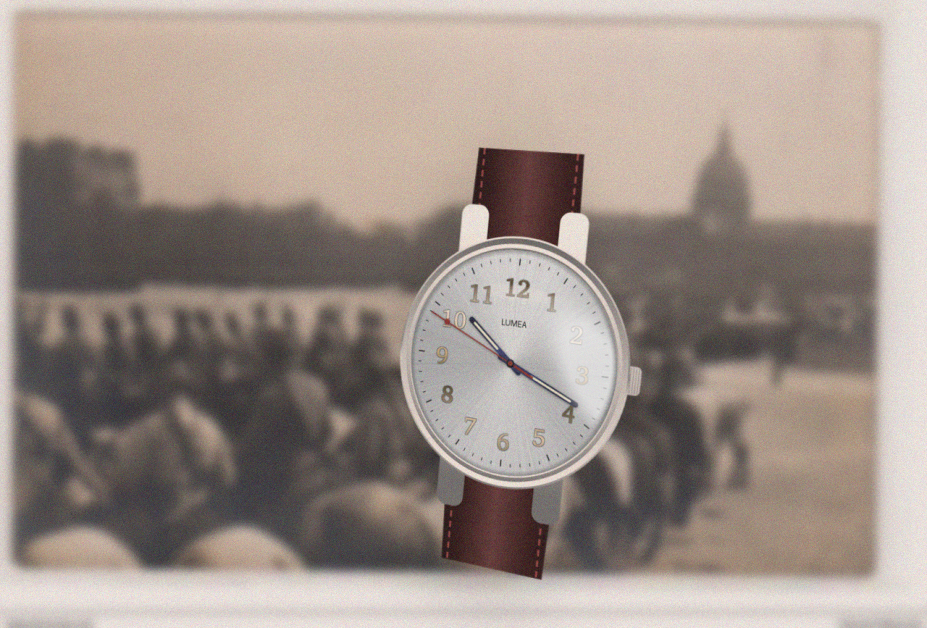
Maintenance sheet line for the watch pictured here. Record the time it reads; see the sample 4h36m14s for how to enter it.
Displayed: 10h18m49s
